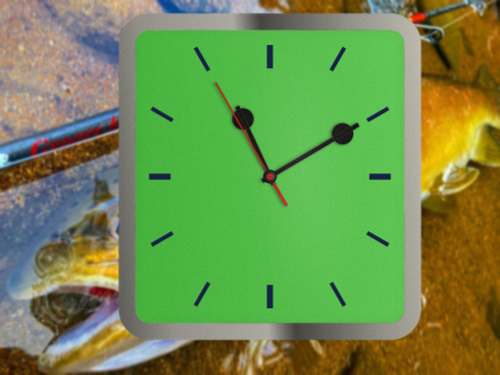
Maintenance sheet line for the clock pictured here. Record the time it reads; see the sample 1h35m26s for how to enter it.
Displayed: 11h09m55s
